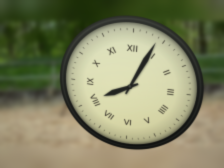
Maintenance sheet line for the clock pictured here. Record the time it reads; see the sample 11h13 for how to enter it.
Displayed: 8h04
